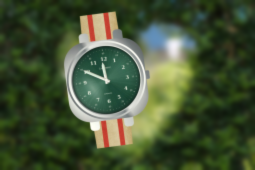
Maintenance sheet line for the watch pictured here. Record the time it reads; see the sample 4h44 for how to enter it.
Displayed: 11h50
